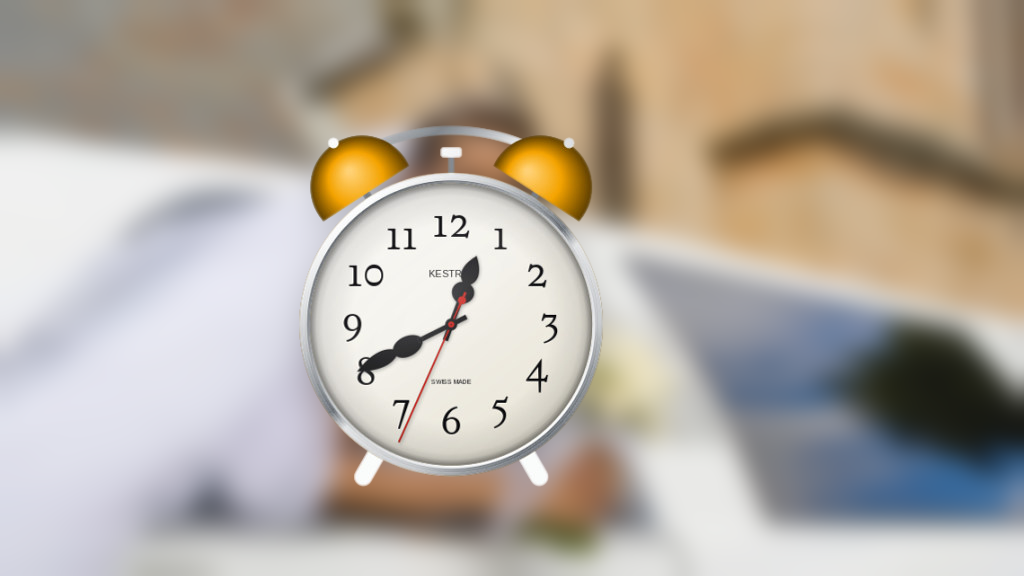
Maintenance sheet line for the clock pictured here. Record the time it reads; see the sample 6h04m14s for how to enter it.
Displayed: 12h40m34s
